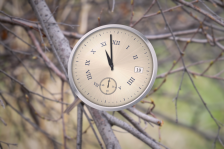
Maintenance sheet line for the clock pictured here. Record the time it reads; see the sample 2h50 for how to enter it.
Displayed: 10h58
